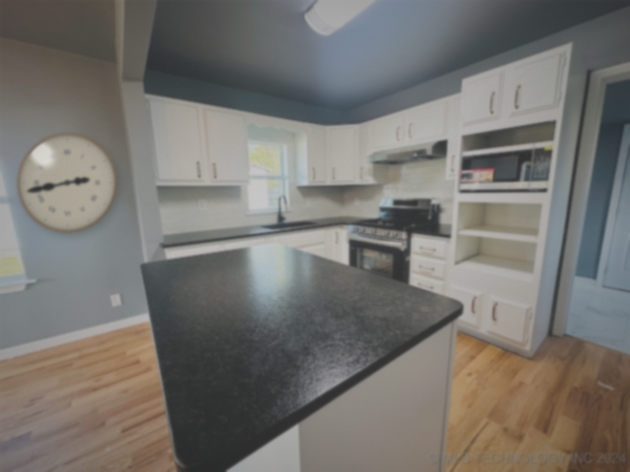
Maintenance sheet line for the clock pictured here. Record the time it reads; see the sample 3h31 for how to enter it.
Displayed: 2h43
